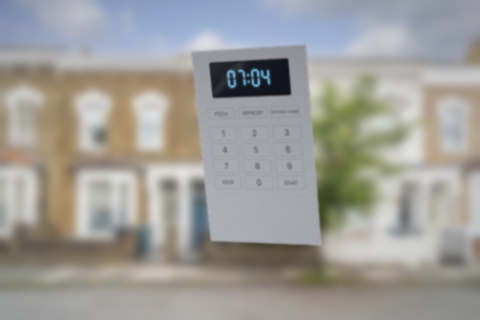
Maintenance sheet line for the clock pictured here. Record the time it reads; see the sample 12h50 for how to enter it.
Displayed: 7h04
